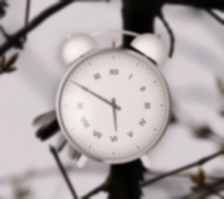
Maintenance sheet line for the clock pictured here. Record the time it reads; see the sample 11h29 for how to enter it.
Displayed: 5h50
